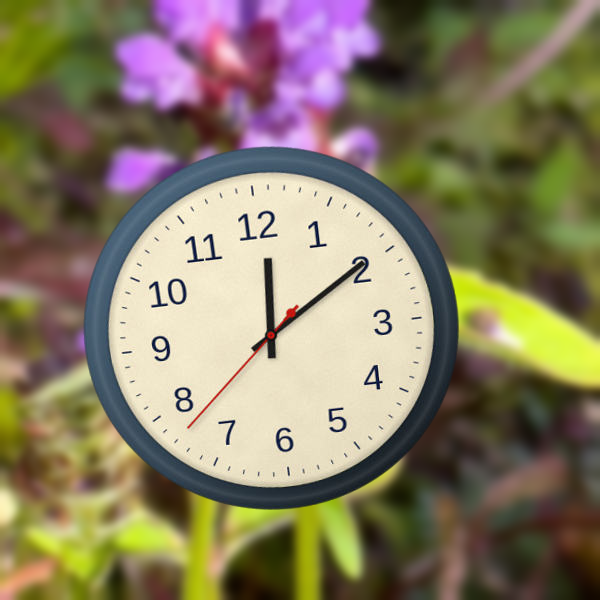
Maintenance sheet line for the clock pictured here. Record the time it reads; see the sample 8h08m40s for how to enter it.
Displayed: 12h09m38s
